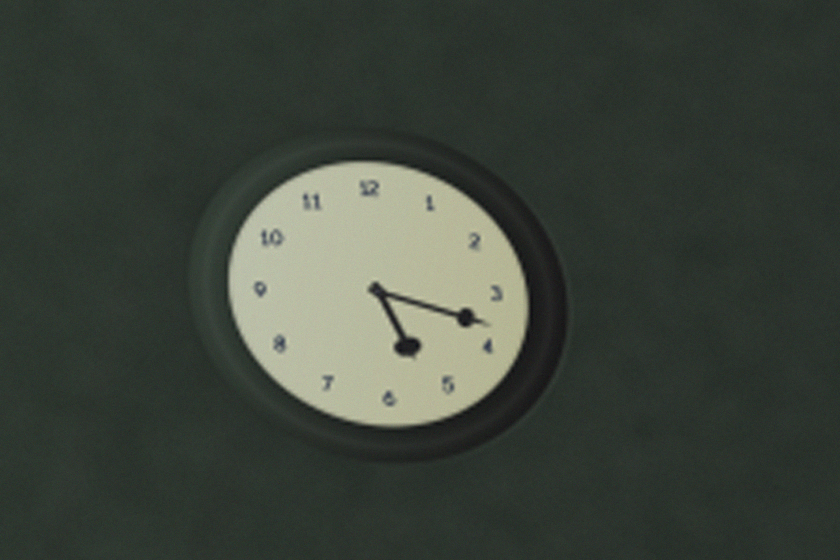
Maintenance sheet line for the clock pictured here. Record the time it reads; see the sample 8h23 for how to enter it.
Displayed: 5h18
